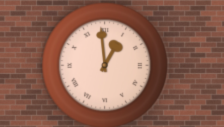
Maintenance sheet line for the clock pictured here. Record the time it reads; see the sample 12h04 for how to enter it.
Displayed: 12h59
